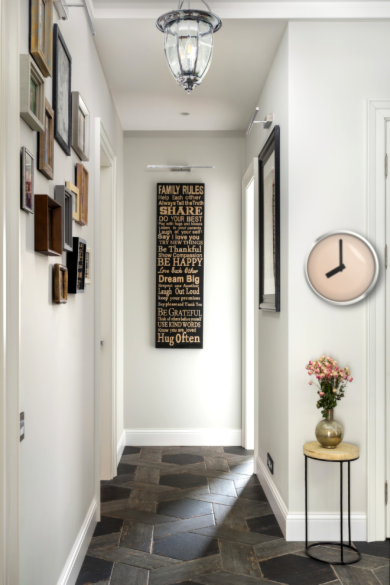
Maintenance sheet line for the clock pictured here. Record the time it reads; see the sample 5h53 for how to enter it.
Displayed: 8h00
